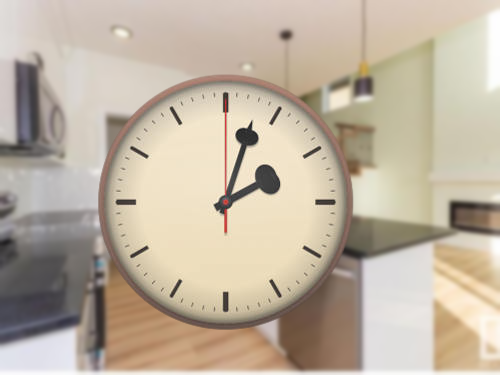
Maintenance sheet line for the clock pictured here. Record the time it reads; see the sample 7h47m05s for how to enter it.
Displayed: 2h03m00s
